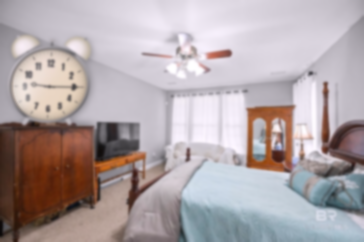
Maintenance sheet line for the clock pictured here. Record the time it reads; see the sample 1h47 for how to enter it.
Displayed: 9h15
